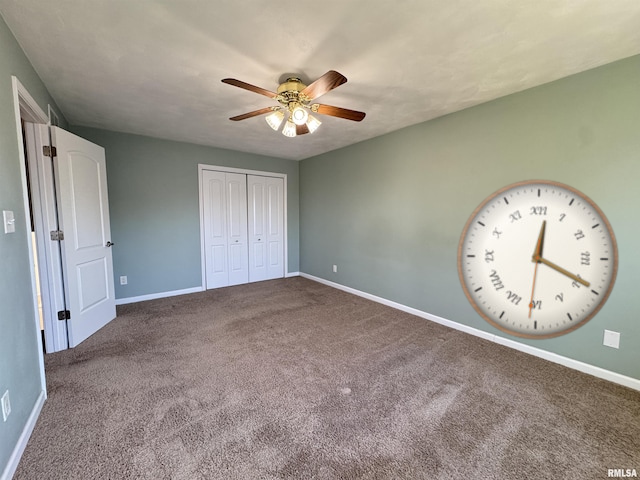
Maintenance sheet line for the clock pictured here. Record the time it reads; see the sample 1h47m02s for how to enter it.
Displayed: 12h19m31s
